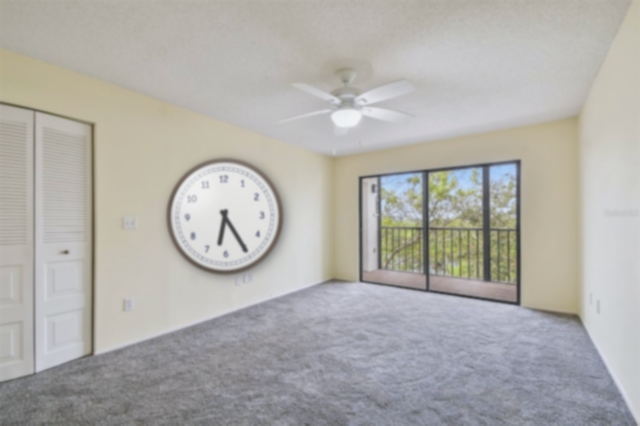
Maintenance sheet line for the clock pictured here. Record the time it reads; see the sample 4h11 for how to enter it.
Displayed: 6h25
